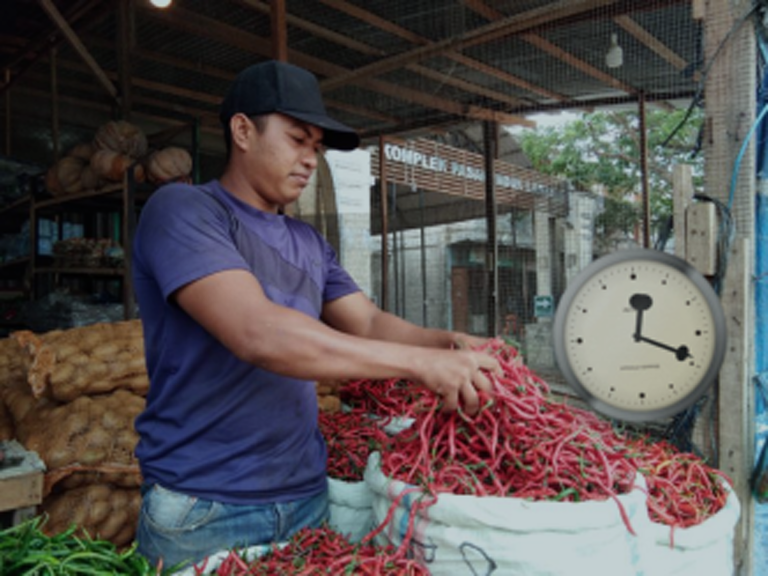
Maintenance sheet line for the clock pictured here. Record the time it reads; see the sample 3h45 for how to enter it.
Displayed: 12h19
